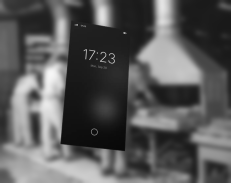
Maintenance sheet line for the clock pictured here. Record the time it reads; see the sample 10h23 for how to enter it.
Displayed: 17h23
